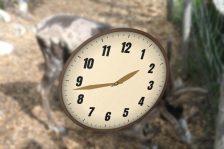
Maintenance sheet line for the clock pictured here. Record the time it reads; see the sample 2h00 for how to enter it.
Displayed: 1h43
